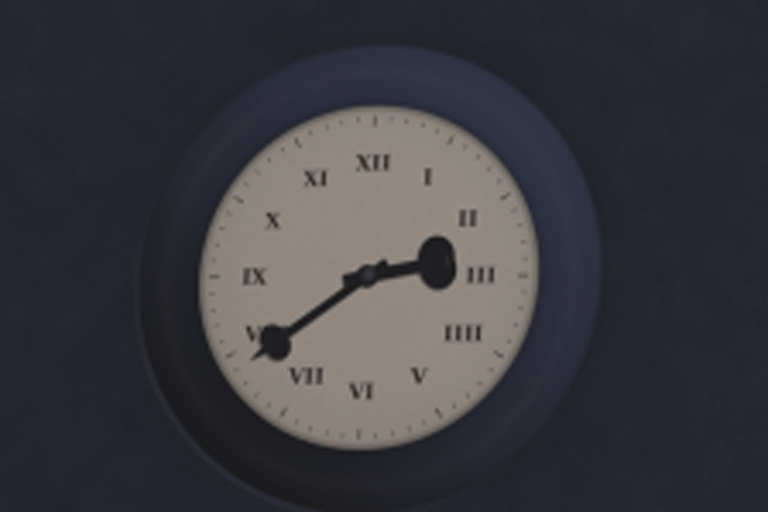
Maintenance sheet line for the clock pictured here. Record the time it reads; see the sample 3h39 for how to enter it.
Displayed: 2h39
